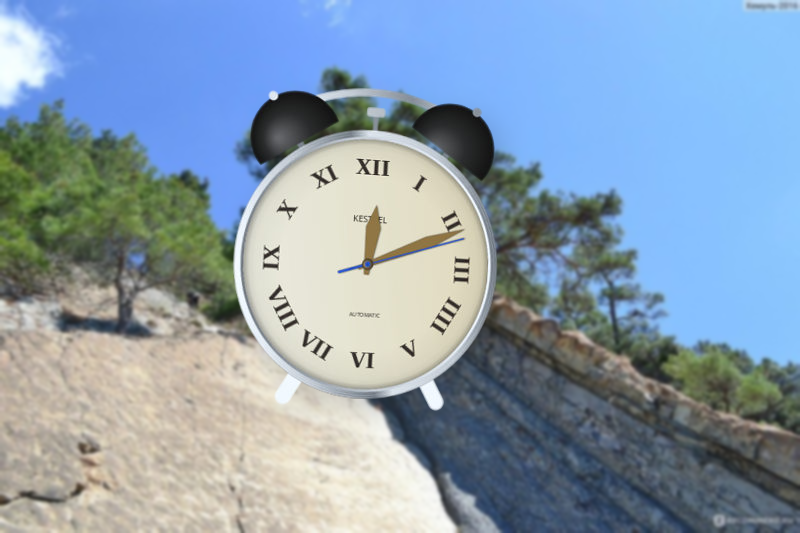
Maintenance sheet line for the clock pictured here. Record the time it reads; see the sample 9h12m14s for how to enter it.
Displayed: 12h11m12s
